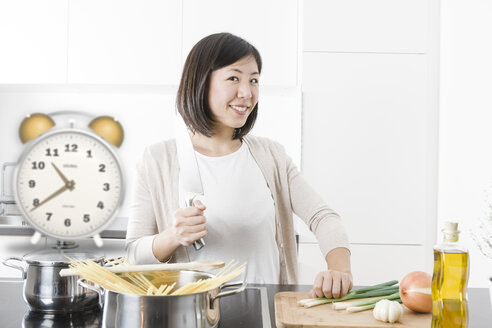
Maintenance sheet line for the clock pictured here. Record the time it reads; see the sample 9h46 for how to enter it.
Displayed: 10h39
